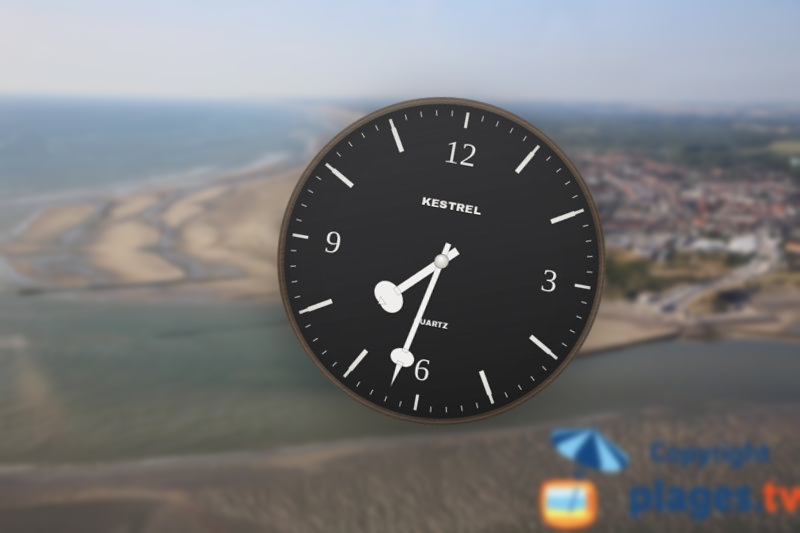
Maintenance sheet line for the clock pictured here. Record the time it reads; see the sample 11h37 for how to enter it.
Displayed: 7h32
